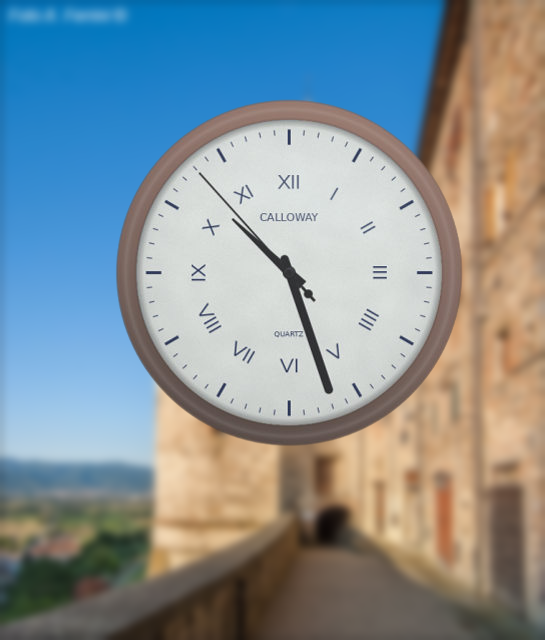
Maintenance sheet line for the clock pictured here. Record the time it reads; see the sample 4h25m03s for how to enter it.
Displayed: 10h26m53s
